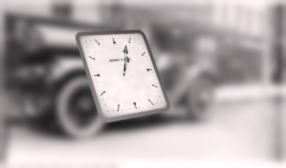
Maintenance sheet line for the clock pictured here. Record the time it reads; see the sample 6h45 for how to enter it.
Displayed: 1h04
